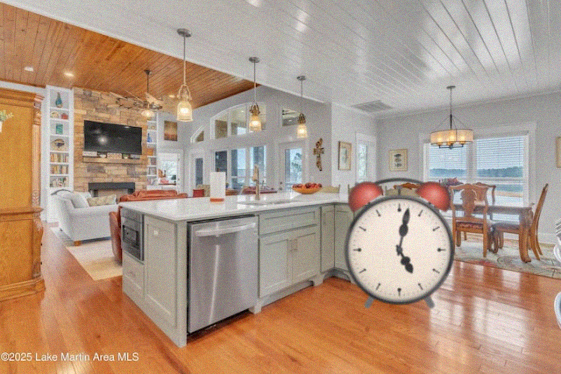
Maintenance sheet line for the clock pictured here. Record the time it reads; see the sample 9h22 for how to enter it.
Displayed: 5h02
